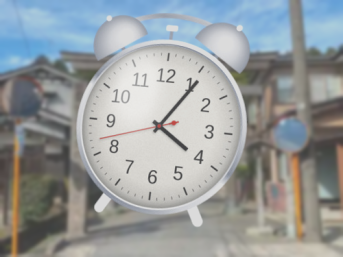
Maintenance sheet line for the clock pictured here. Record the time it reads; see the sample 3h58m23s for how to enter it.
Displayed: 4h05m42s
